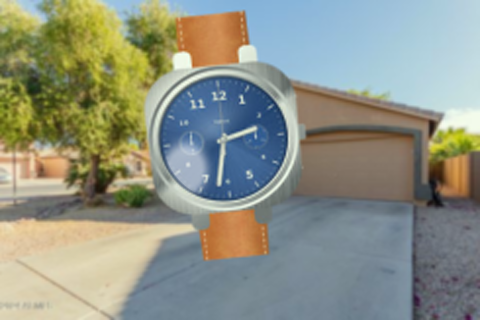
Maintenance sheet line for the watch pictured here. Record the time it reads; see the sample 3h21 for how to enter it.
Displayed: 2h32
